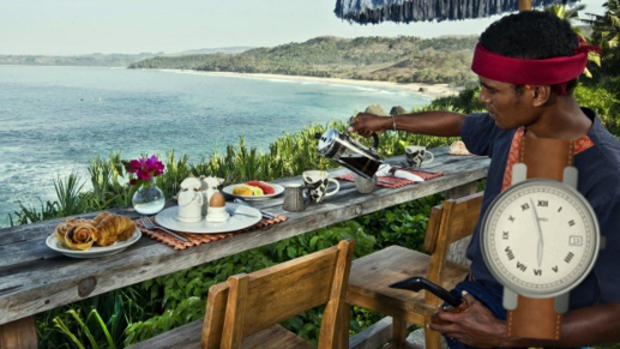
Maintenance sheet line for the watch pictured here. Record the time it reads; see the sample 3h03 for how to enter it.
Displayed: 5h57
